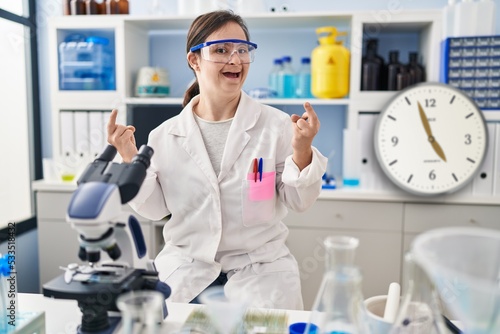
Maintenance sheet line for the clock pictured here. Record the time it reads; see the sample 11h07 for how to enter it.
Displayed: 4h57
